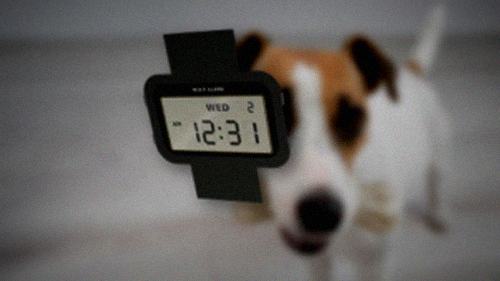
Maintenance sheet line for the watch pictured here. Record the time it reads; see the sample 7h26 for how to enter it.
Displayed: 12h31
